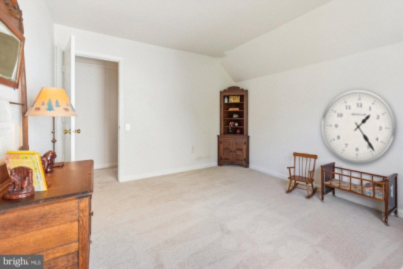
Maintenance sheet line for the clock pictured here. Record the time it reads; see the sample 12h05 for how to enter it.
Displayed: 1h24
